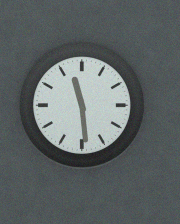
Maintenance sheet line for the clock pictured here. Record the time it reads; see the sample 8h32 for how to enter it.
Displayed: 11h29
